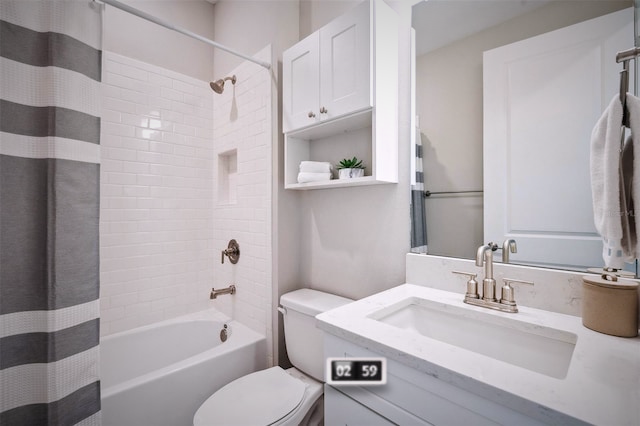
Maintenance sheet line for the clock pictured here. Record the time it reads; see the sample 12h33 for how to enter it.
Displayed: 2h59
